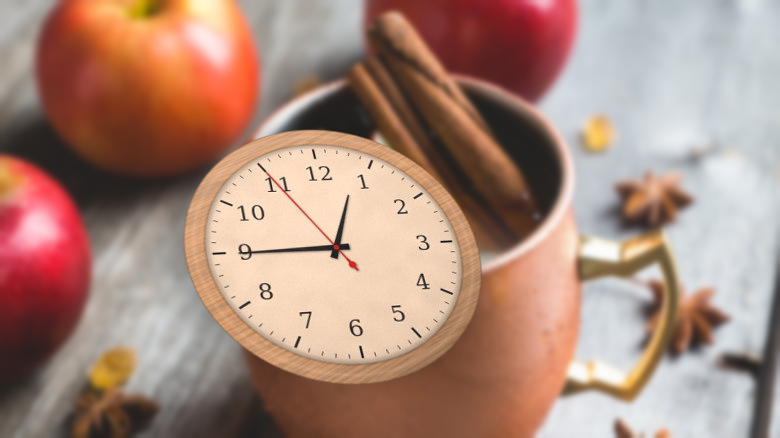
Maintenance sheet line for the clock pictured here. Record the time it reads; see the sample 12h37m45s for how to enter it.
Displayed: 12h44m55s
